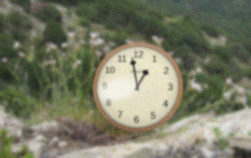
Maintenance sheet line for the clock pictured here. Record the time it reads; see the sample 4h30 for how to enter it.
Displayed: 12h58
